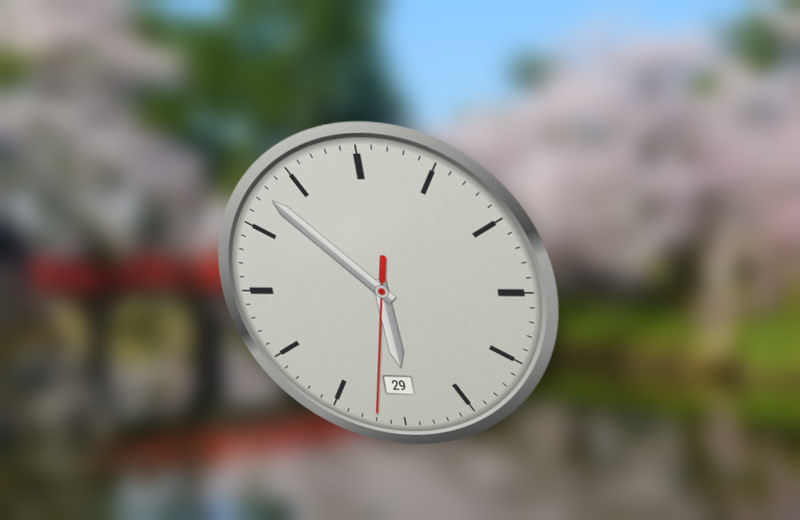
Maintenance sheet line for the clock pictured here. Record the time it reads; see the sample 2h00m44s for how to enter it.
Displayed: 5h52m32s
